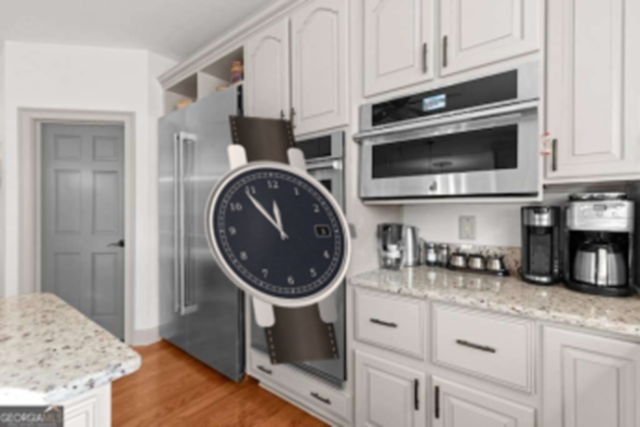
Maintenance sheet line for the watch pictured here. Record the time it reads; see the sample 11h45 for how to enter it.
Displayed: 11h54
